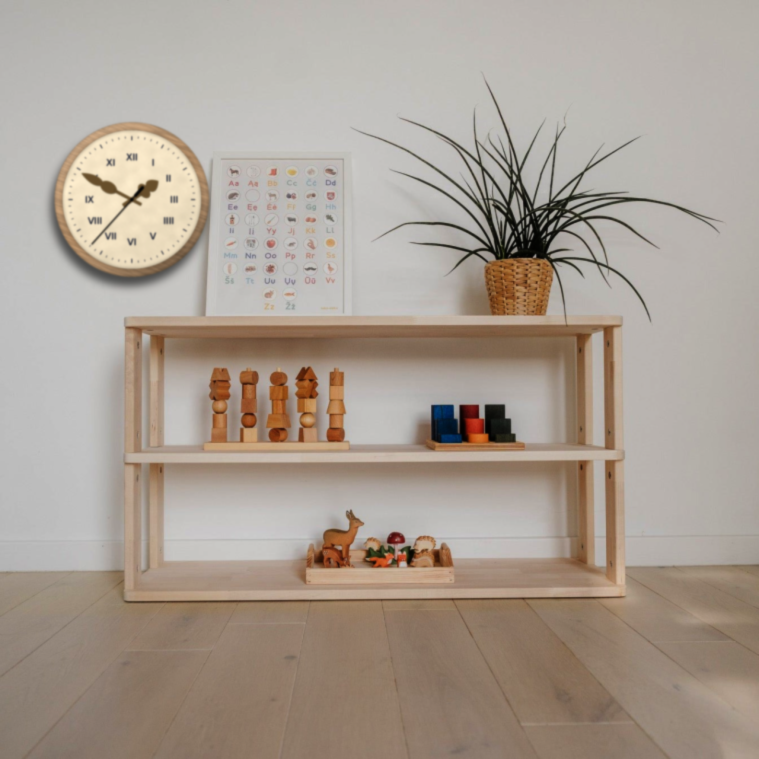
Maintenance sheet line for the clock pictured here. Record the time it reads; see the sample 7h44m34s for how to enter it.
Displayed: 1h49m37s
